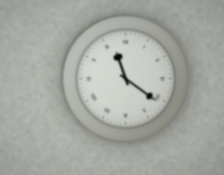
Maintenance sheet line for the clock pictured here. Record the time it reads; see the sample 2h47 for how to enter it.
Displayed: 11h21
